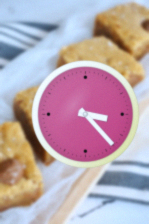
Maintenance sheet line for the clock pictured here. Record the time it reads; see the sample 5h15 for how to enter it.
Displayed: 3h23
